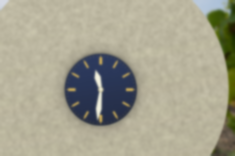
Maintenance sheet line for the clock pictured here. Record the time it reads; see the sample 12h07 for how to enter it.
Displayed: 11h31
